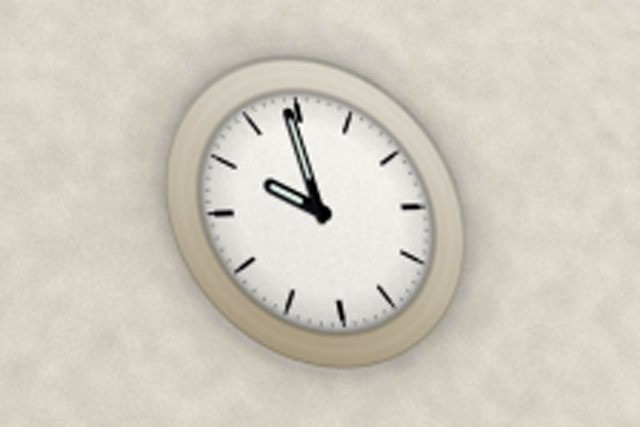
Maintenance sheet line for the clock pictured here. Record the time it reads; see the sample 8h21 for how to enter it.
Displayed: 9h59
